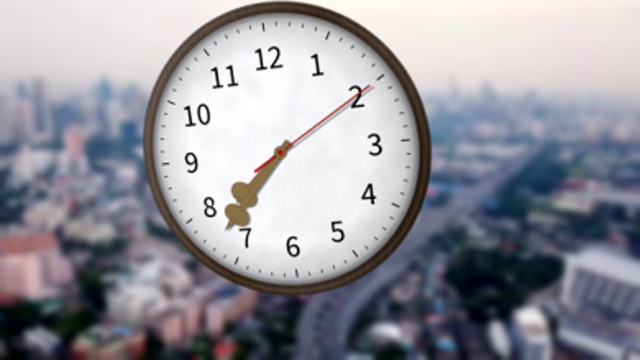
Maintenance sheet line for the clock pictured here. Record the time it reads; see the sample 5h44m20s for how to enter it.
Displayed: 7h37m10s
